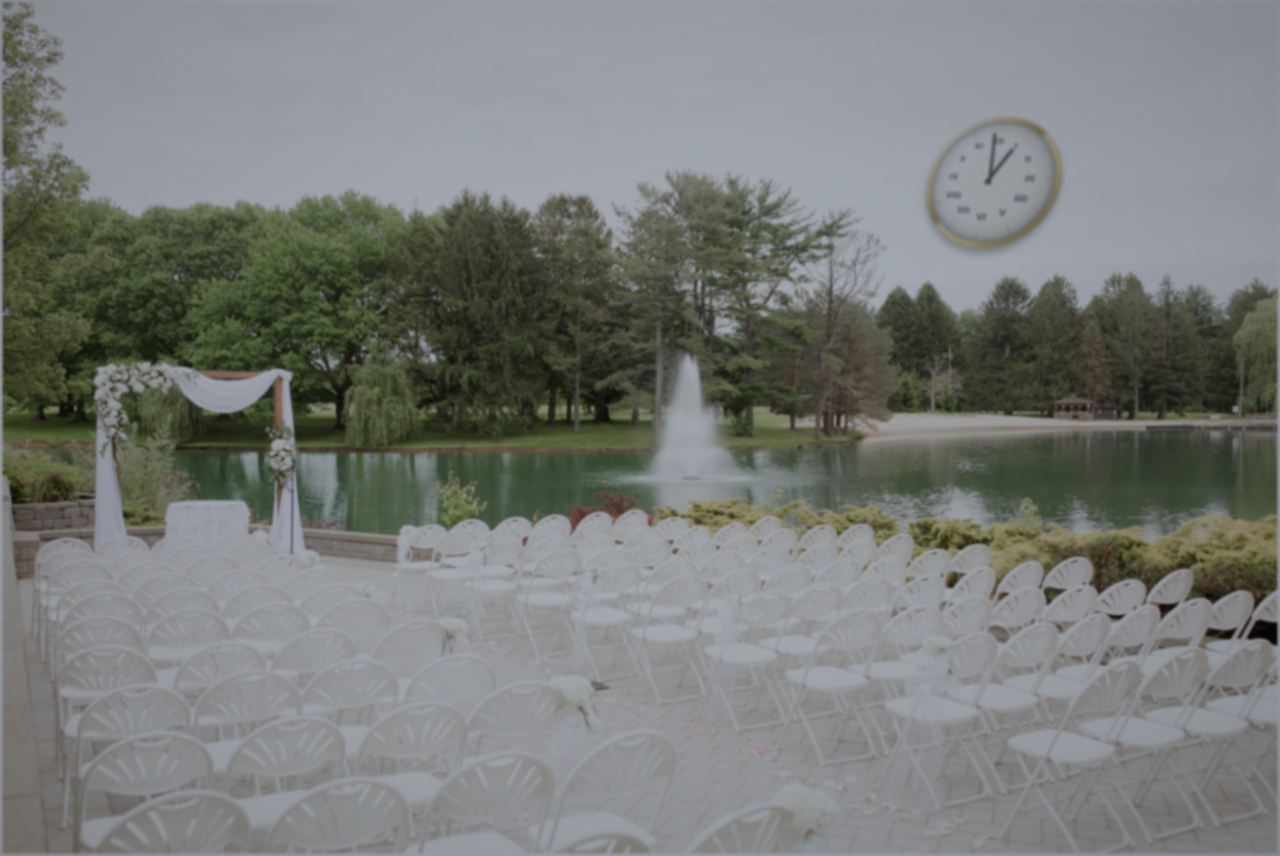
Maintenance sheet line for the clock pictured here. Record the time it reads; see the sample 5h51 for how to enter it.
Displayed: 12h59
